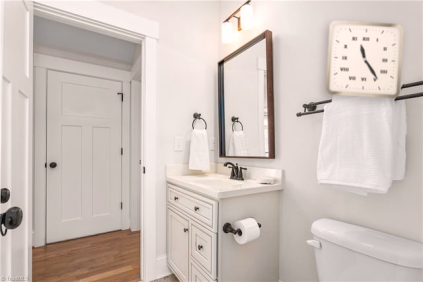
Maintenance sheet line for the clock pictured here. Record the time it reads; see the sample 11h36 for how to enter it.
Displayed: 11h24
